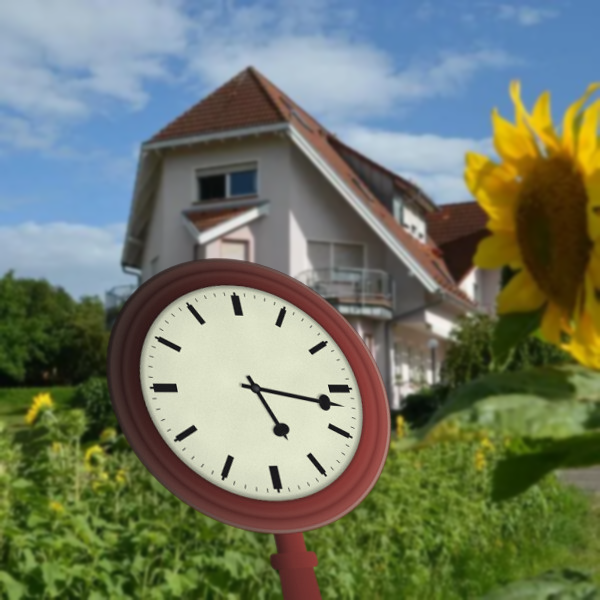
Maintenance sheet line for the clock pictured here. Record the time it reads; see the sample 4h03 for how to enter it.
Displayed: 5h17
